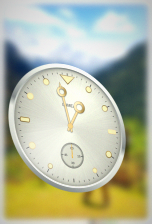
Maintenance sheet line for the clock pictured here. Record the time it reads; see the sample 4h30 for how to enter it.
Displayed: 12h58
